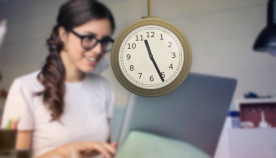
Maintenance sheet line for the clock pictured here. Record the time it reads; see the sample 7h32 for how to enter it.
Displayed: 11h26
